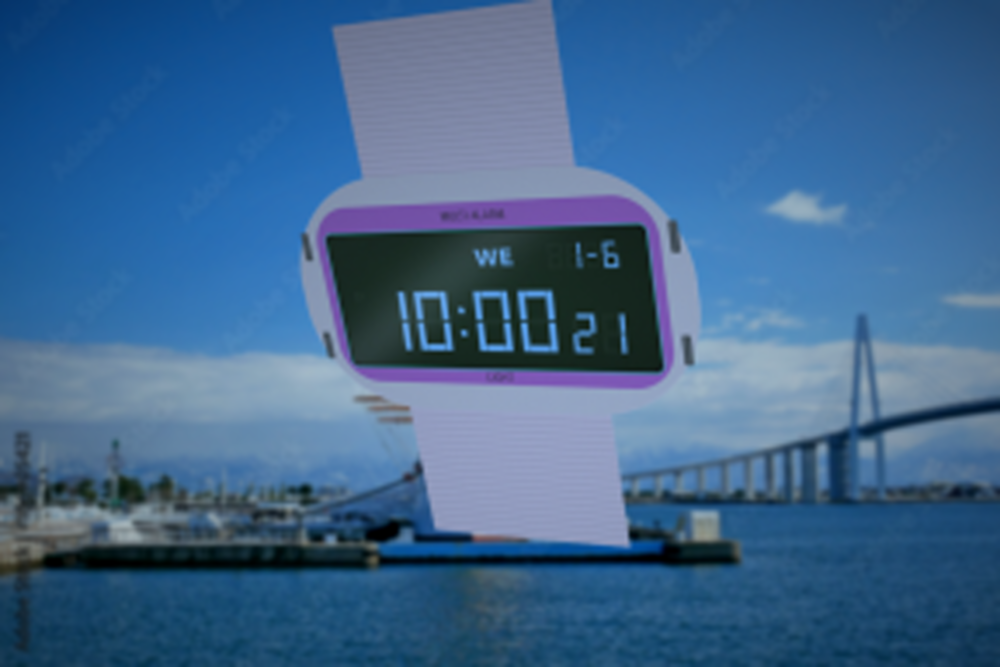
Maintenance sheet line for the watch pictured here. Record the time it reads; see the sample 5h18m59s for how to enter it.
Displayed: 10h00m21s
